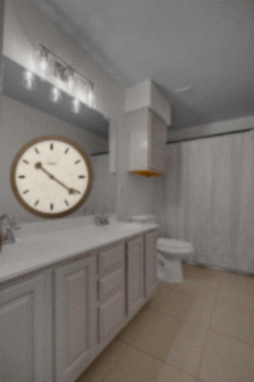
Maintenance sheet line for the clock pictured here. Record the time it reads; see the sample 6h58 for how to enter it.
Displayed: 10h21
